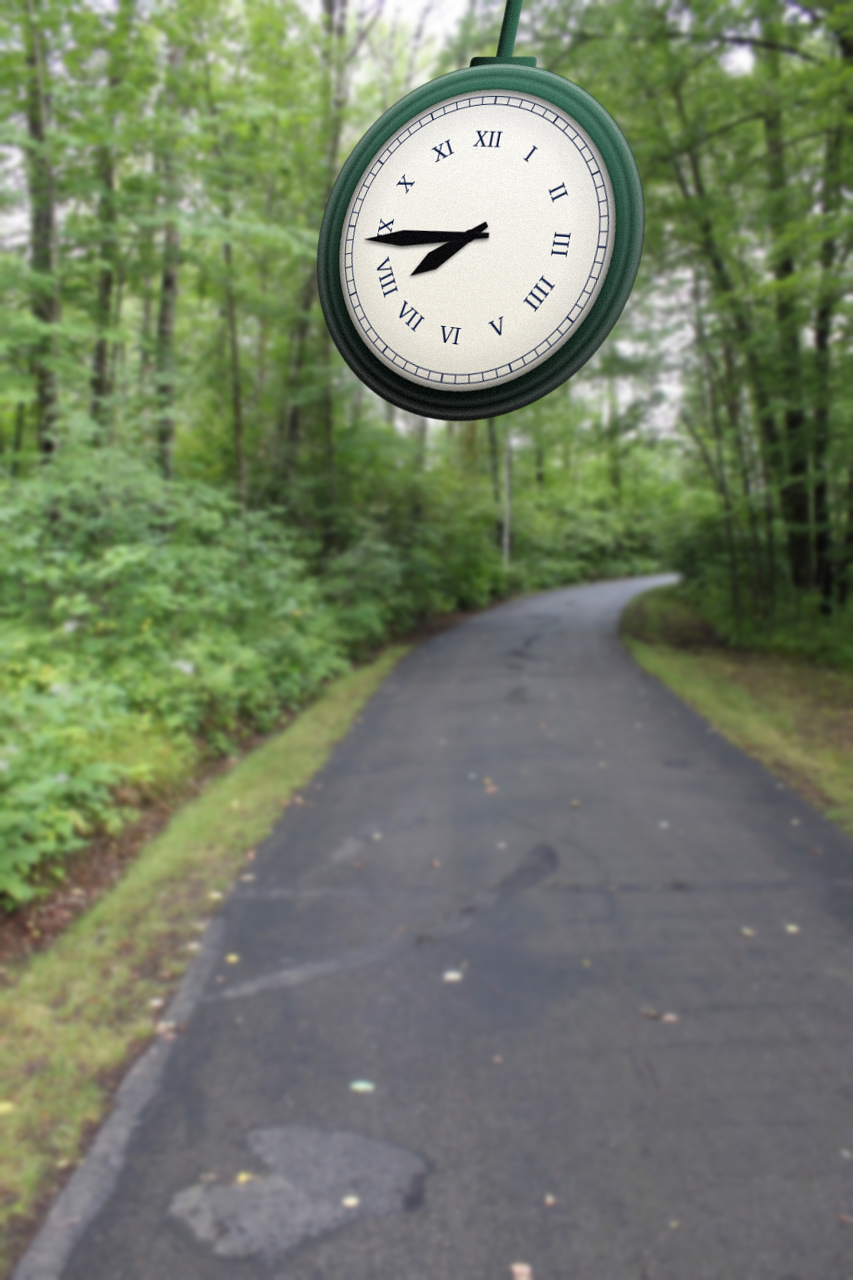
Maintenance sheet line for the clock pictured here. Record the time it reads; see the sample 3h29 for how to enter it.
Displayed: 7h44
